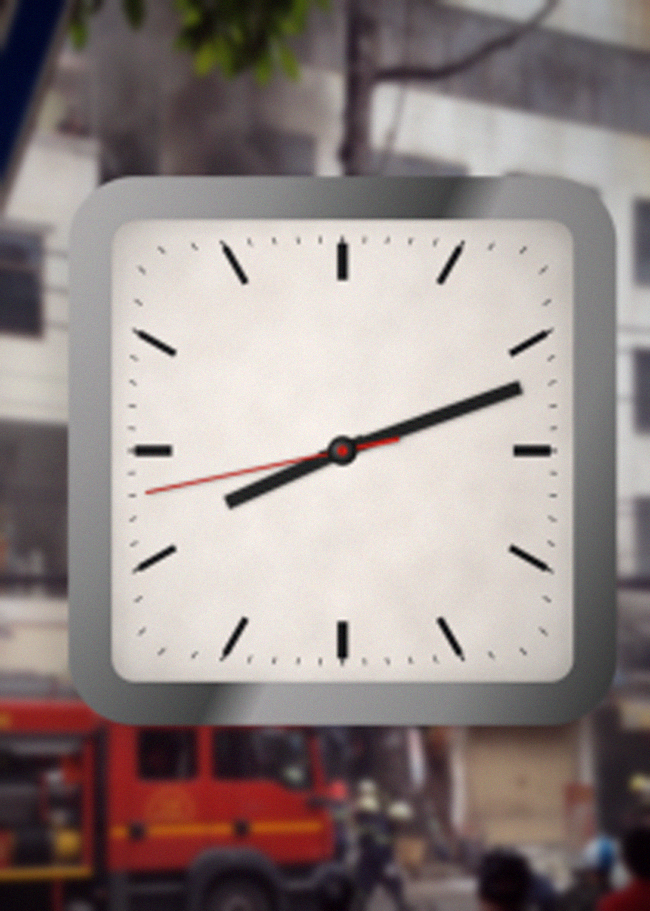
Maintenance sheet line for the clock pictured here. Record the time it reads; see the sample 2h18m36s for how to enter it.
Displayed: 8h11m43s
